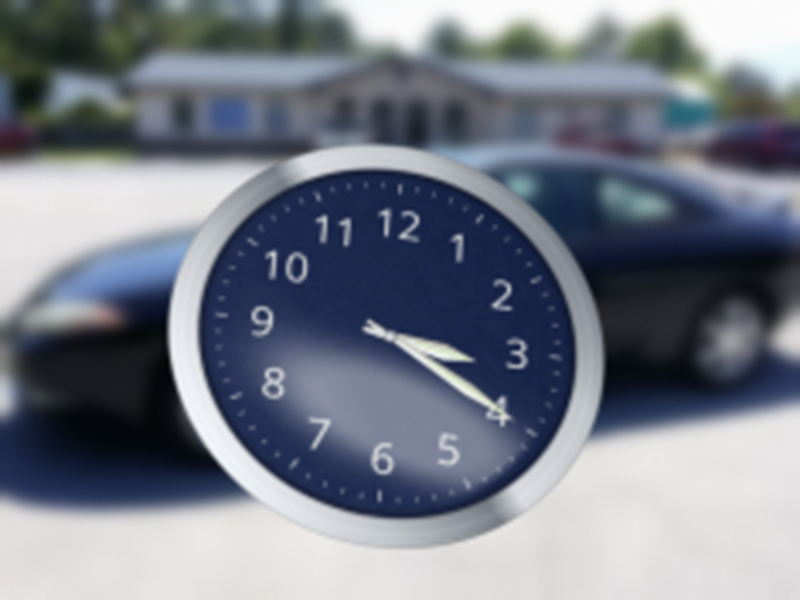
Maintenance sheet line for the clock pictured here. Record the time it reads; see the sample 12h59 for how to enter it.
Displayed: 3h20
